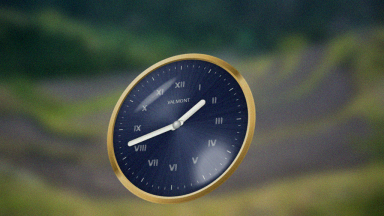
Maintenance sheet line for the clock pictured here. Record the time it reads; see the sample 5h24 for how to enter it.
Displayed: 1h42
